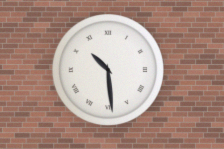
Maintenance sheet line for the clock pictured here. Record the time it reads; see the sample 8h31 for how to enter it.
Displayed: 10h29
